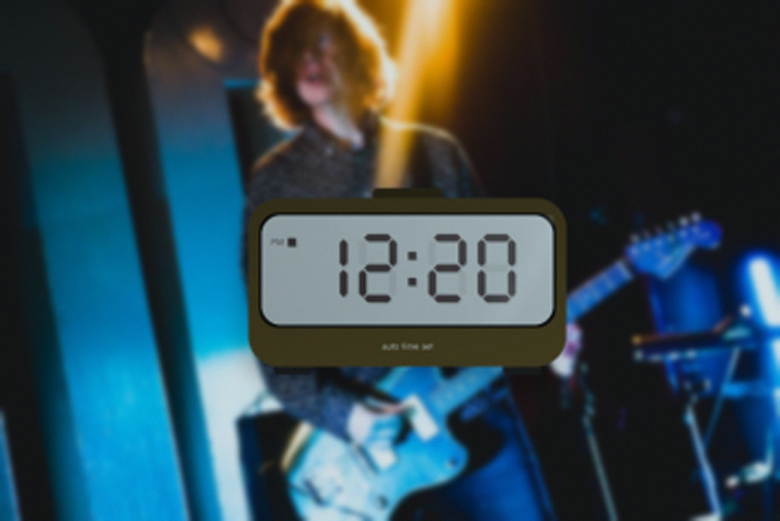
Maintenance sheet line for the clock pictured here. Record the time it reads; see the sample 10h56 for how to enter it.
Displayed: 12h20
